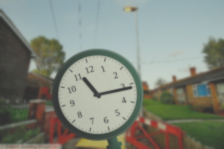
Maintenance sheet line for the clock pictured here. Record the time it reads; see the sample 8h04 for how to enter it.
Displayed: 11h16
